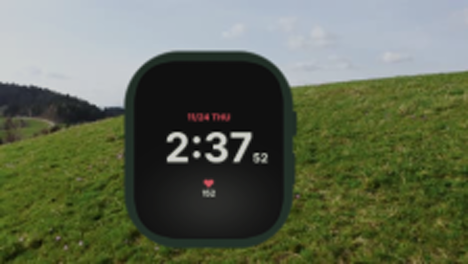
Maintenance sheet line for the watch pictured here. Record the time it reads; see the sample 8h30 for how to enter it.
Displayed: 2h37
